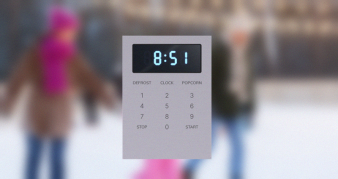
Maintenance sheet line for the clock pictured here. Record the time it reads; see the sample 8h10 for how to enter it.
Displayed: 8h51
